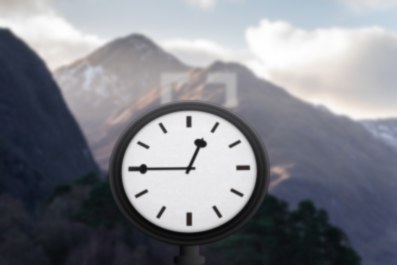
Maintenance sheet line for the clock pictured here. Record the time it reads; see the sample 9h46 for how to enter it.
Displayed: 12h45
